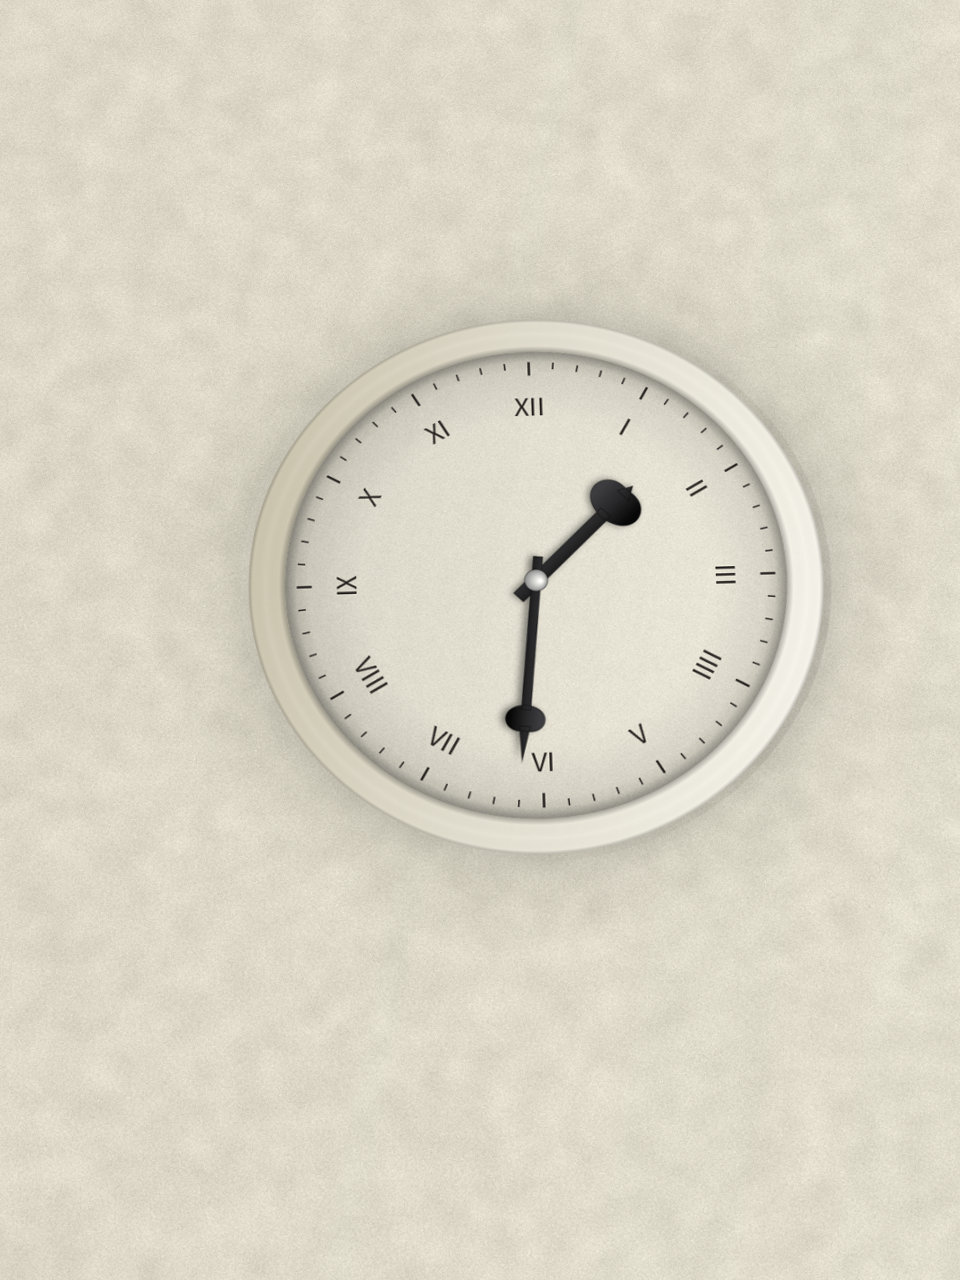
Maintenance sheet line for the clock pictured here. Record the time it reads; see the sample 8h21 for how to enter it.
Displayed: 1h31
